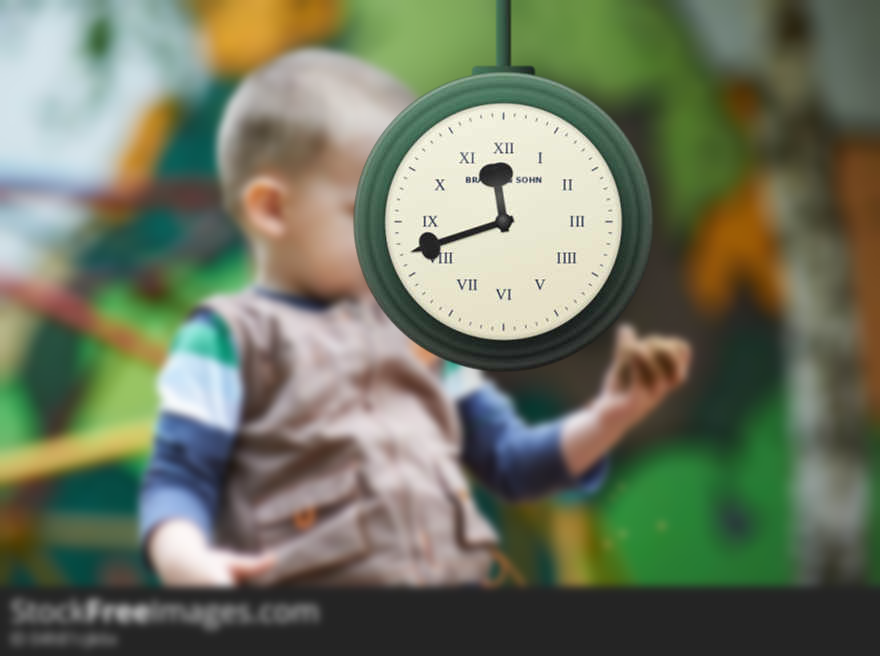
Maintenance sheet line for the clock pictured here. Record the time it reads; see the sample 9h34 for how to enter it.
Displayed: 11h42
